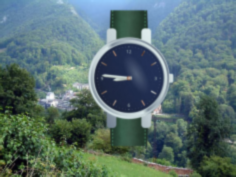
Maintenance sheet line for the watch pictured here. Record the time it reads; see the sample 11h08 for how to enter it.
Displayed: 8h46
